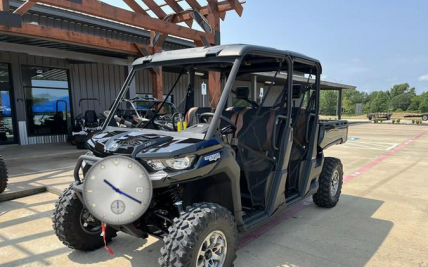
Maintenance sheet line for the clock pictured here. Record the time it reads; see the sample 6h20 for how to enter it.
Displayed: 10h20
